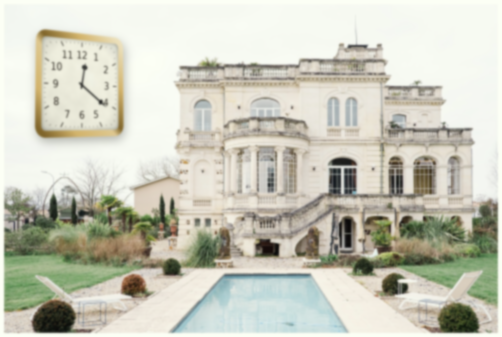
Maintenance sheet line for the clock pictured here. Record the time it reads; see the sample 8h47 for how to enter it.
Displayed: 12h21
